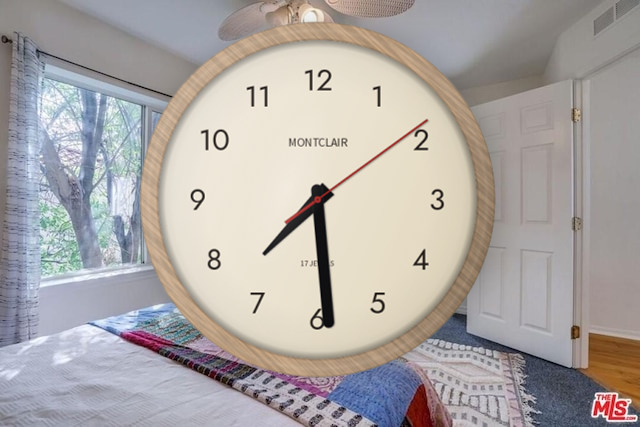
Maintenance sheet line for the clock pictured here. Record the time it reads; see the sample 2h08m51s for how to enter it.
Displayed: 7h29m09s
